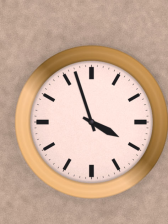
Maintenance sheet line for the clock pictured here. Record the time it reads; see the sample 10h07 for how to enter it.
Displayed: 3h57
